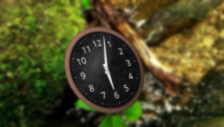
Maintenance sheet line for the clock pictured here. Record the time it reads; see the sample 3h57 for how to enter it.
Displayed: 6h03
